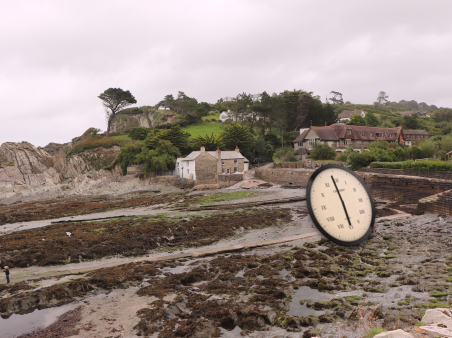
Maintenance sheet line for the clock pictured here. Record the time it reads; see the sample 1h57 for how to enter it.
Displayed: 5h59
